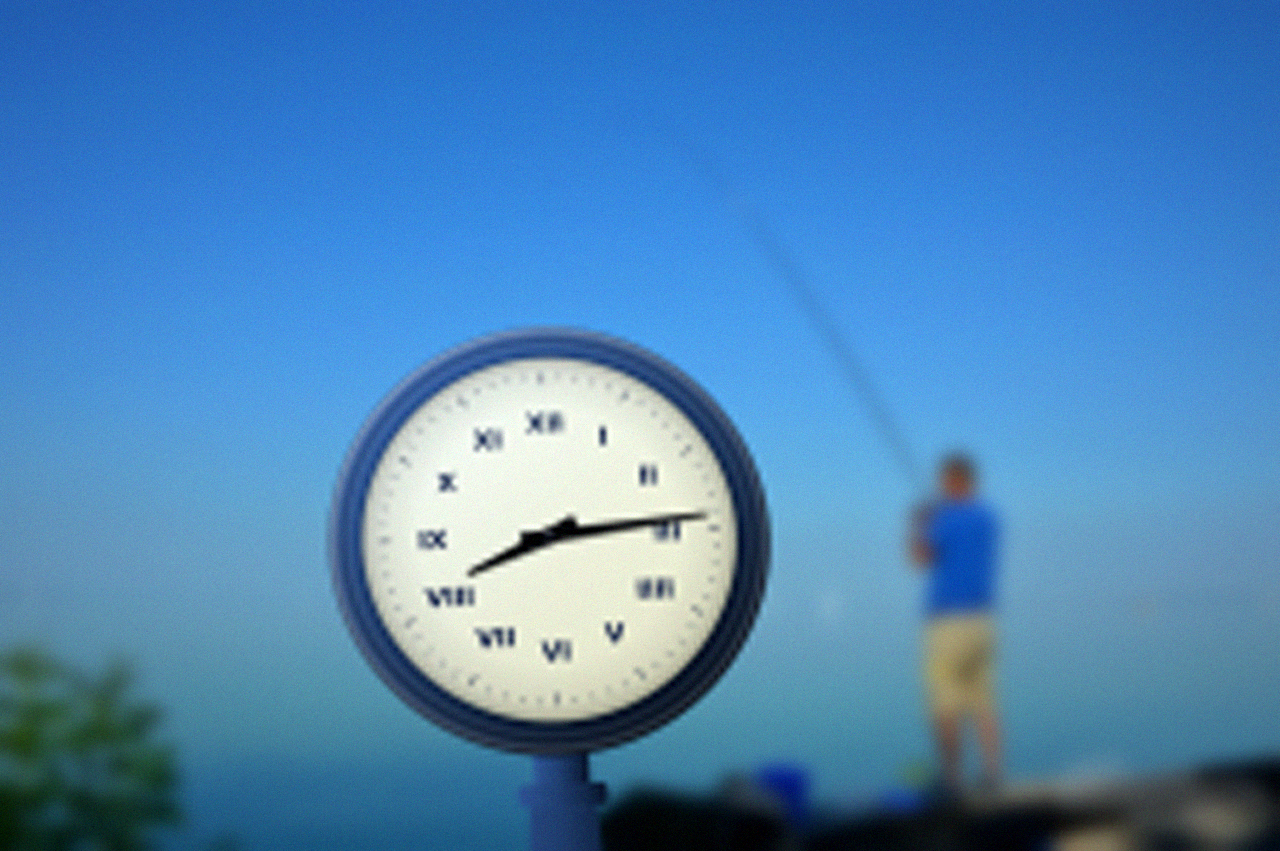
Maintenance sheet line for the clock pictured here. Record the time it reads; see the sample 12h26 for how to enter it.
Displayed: 8h14
